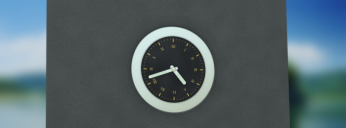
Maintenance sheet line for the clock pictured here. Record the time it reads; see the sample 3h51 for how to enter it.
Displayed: 4h42
